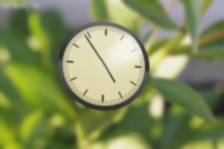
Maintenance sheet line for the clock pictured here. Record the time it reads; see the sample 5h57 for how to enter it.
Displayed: 4h54
